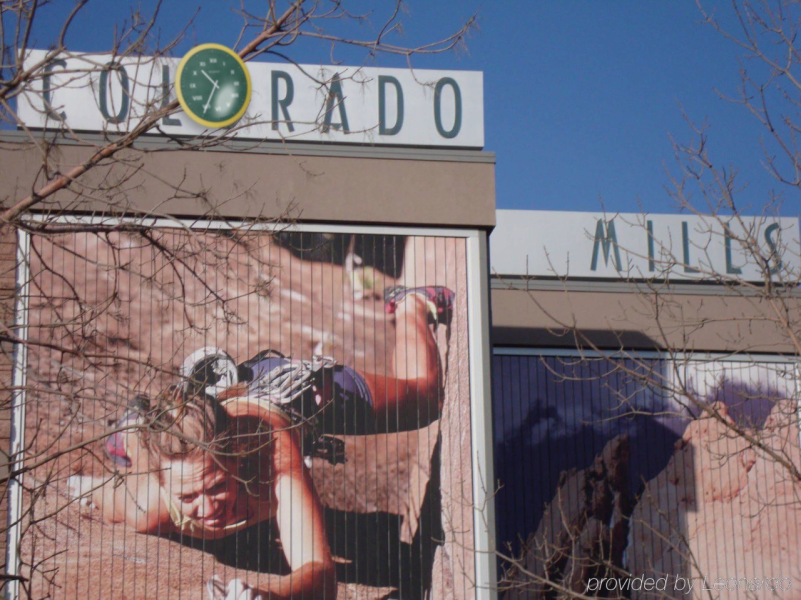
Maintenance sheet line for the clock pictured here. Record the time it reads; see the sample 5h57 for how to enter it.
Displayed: 10h35
